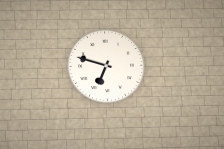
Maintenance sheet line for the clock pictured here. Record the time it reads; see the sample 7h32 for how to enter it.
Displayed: 6h48
